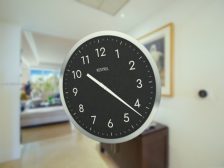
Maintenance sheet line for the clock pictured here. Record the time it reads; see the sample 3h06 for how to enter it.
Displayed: 10h22
